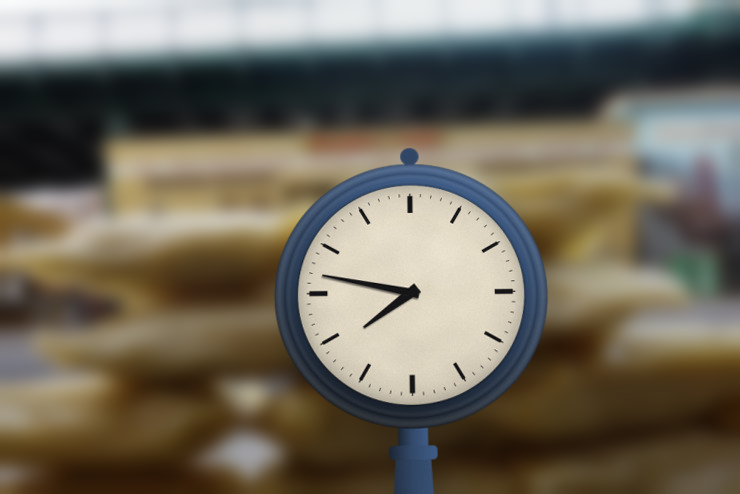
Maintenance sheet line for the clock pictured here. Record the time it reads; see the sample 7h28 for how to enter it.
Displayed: 7h47
